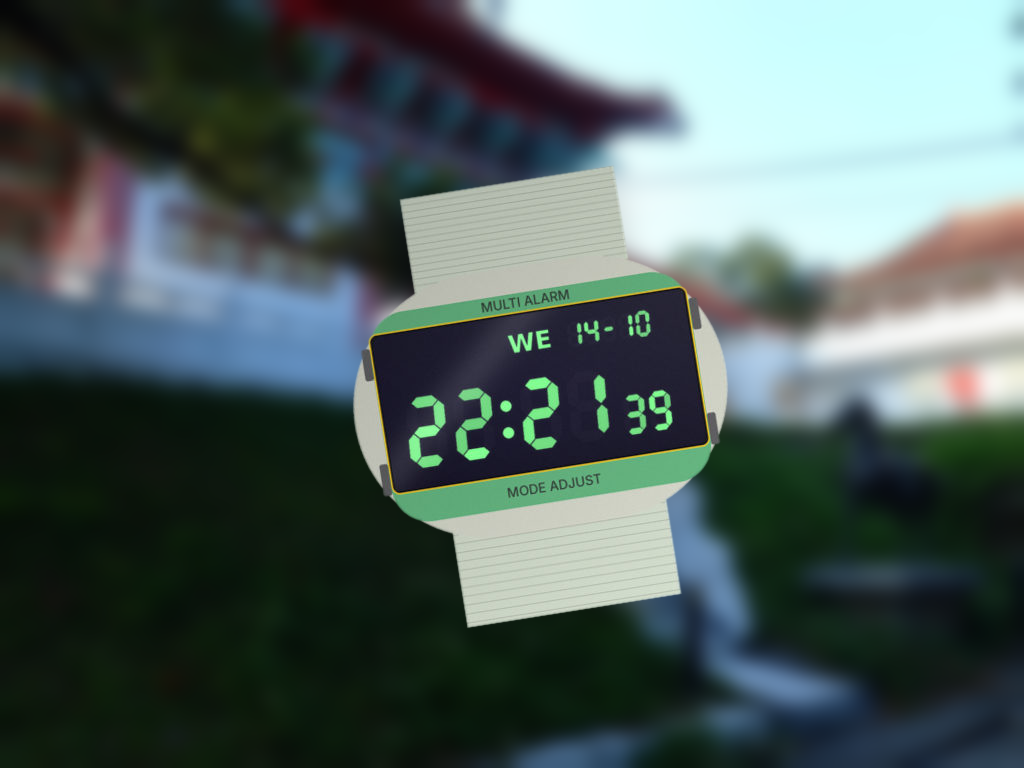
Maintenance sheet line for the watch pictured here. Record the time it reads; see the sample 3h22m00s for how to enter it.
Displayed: 22h21m39s
